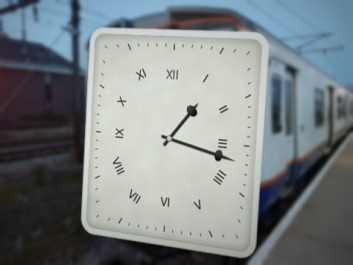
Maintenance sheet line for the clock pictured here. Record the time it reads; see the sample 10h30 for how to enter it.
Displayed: 1h17
